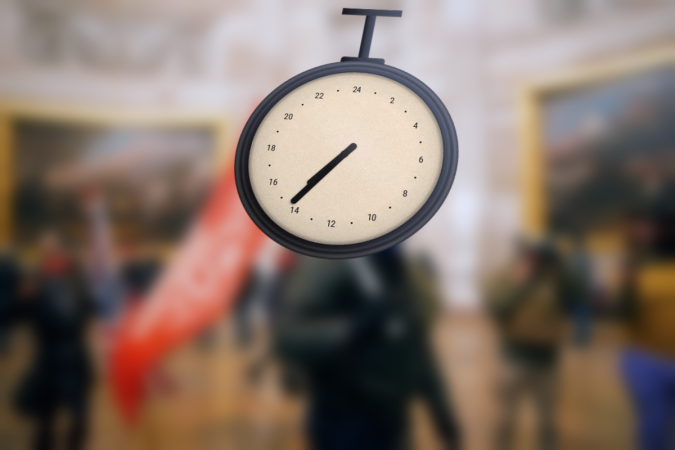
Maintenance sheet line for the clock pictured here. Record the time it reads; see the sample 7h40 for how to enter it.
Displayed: 14h36
